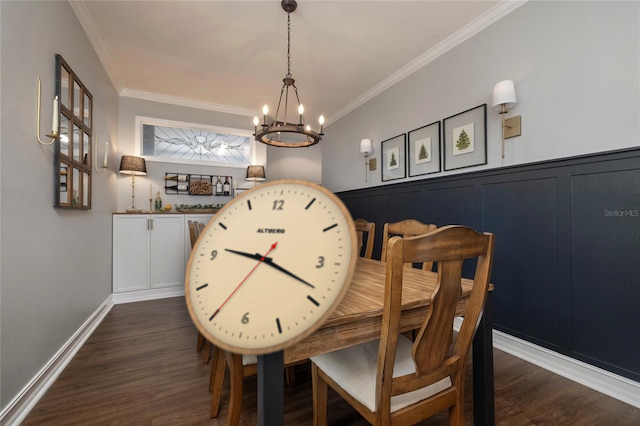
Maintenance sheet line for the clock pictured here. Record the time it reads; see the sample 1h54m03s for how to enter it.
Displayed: 9h18m35s
